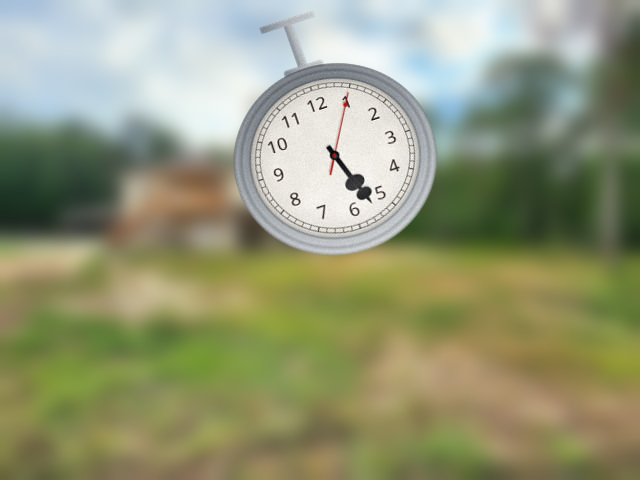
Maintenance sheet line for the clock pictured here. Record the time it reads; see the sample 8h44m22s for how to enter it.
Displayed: 5h27m05s
